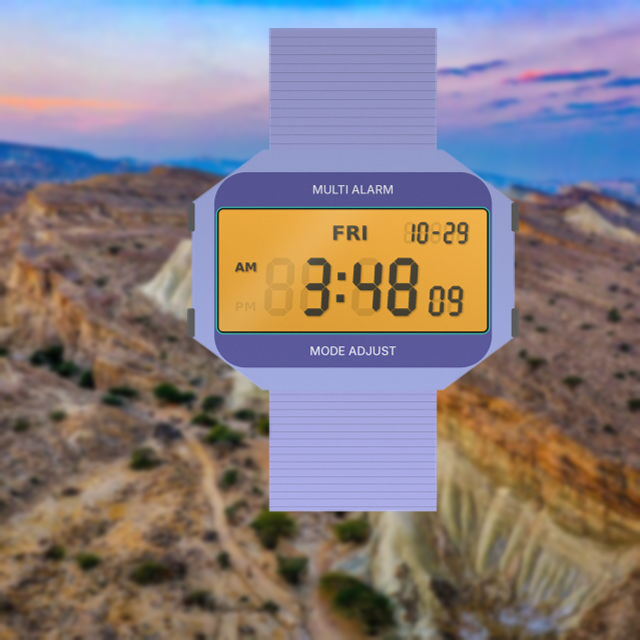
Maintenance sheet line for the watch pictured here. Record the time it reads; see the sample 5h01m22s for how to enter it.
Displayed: 3h48m09s
